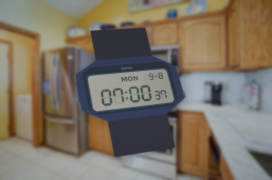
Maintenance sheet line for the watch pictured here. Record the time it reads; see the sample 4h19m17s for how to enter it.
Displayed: 7h00m37s
